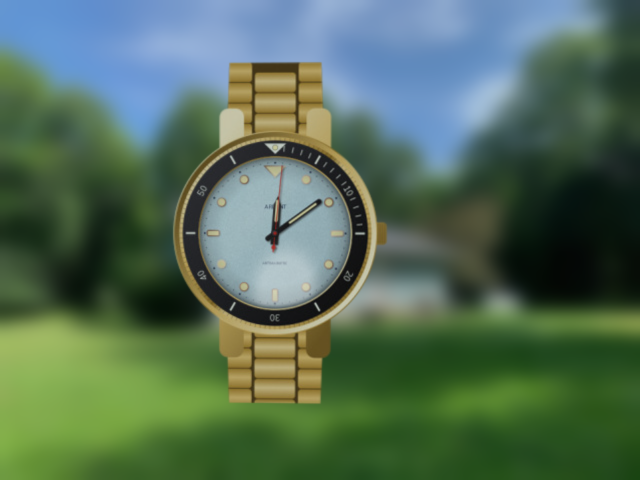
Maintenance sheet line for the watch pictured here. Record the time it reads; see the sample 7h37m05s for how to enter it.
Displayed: 12h09m01s
